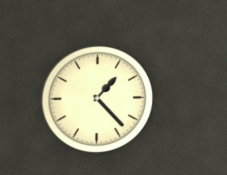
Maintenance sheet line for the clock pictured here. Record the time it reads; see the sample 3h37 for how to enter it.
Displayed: 1h23
